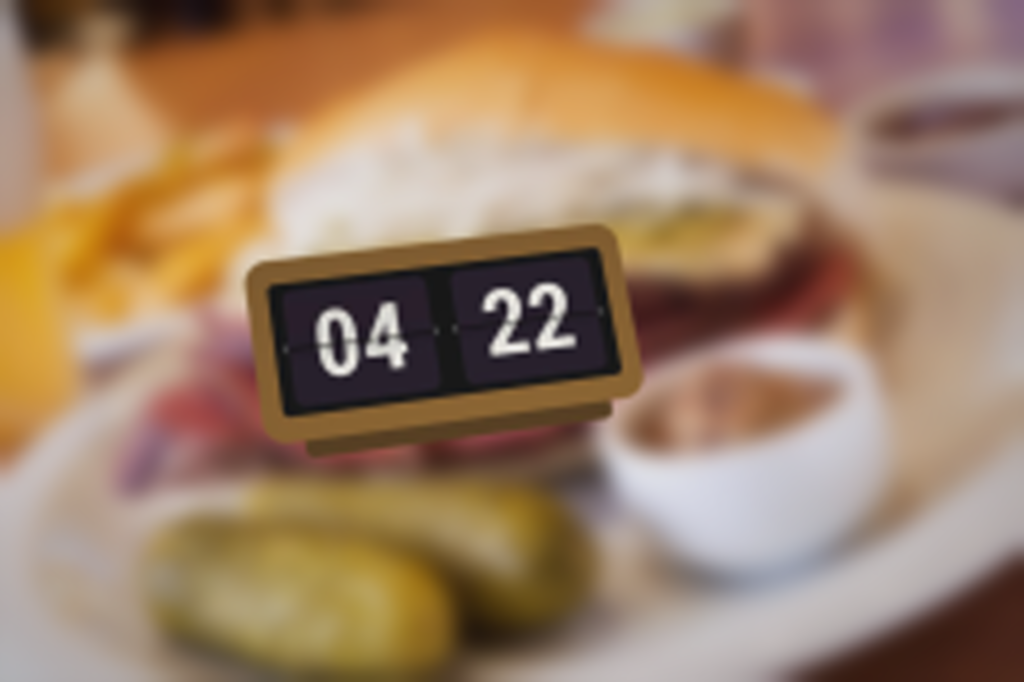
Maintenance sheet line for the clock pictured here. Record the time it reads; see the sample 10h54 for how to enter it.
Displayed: 4h22
